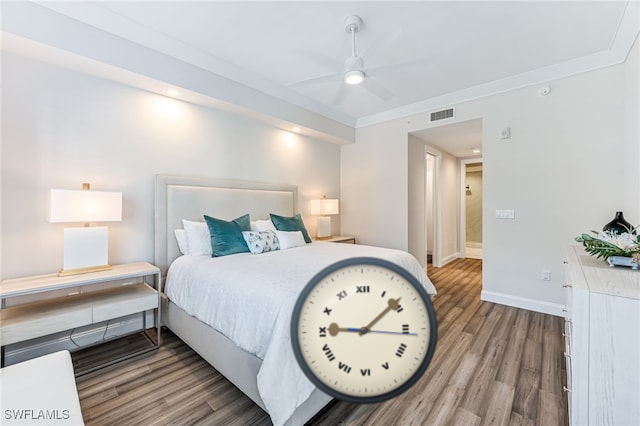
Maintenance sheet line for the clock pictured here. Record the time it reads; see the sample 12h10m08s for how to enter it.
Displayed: 9h08m16s
